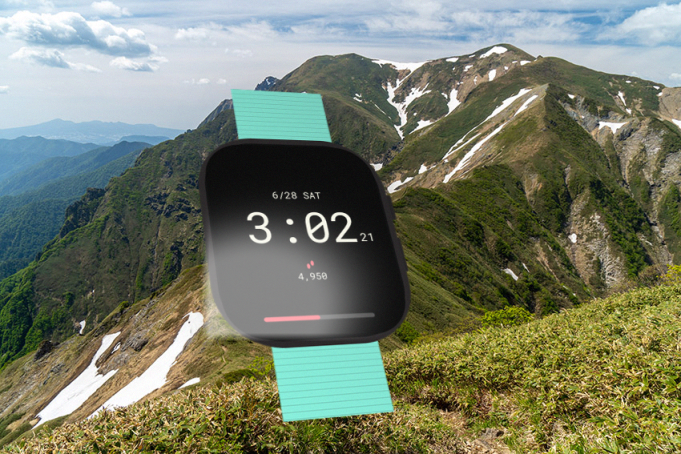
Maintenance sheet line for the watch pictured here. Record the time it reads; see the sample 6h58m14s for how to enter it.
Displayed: 3h02m21s
